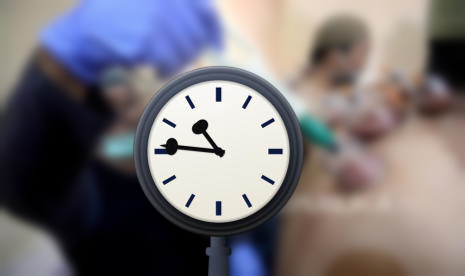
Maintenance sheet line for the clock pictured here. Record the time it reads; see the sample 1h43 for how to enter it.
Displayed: 10h46
